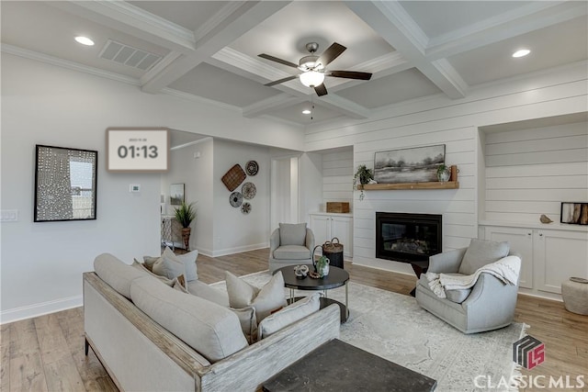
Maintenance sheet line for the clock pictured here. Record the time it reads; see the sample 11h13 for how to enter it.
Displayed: 1h13
